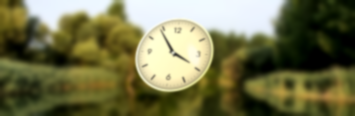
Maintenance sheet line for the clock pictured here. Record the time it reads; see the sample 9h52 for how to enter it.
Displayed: 3h54
